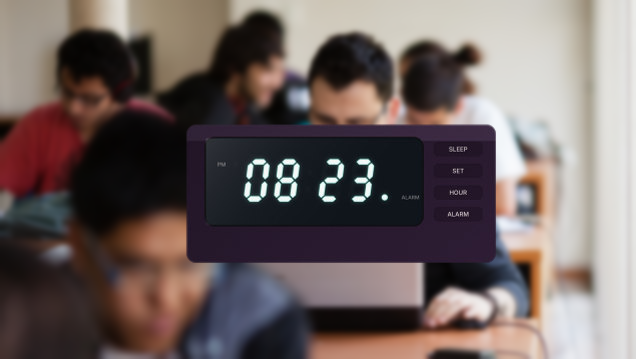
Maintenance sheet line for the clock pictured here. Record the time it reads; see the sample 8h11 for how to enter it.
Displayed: 8h23
